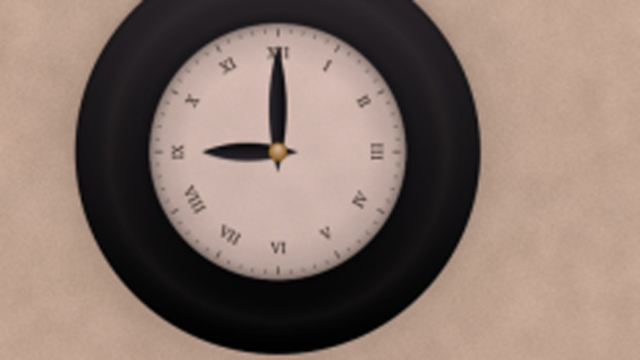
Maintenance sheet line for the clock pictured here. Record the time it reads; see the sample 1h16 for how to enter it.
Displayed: 9h00
